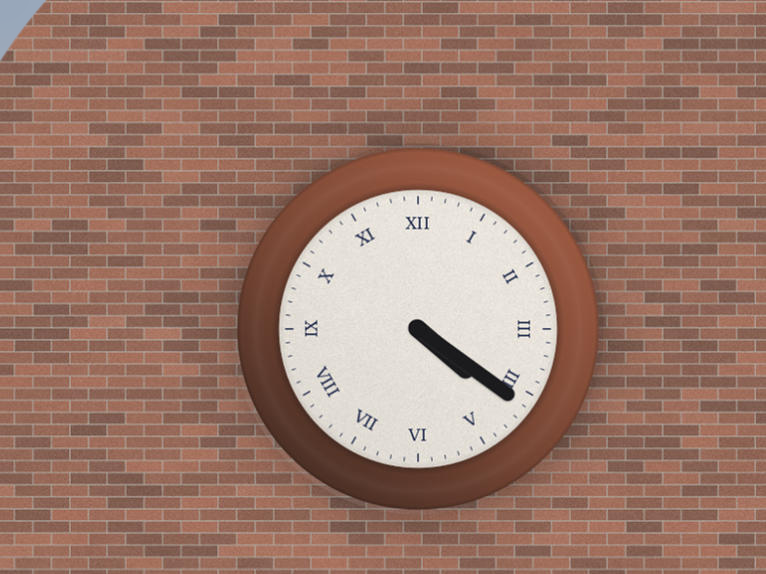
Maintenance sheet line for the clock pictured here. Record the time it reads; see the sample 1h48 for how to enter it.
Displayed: 4h21
